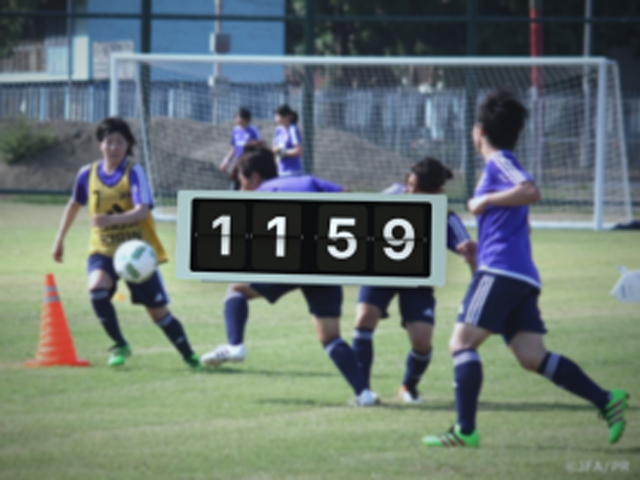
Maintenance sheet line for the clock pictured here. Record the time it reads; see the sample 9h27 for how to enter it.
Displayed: 11h59
